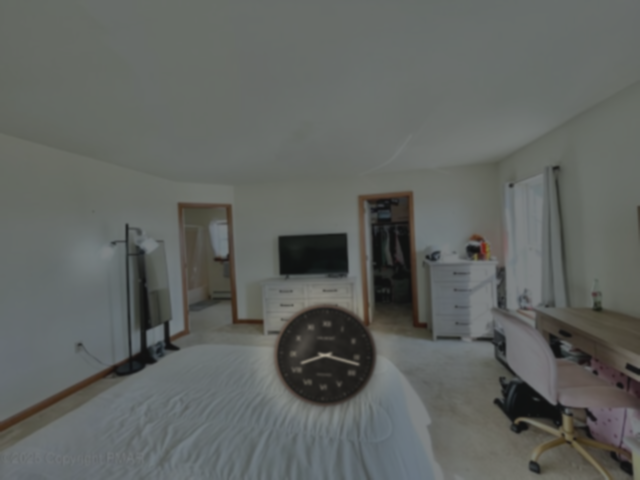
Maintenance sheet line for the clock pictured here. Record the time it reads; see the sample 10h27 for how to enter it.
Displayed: 8h17
